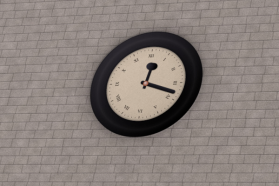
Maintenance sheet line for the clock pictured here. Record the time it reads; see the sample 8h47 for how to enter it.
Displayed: 12h18
